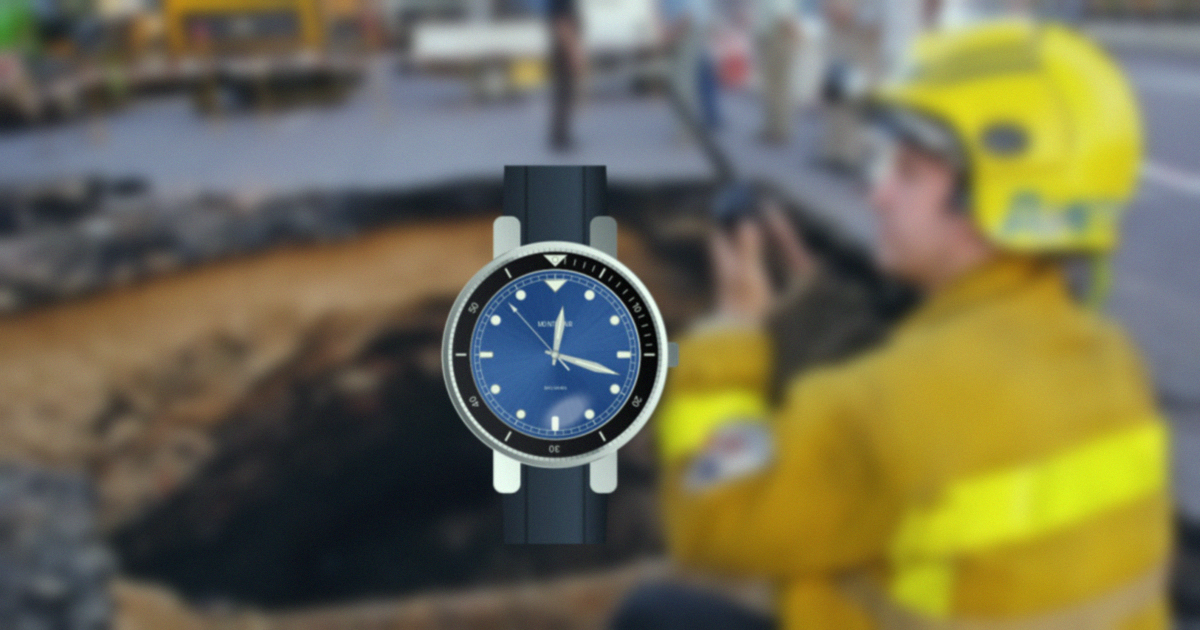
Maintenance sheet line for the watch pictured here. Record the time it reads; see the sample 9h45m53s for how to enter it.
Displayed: 12h17m53s
